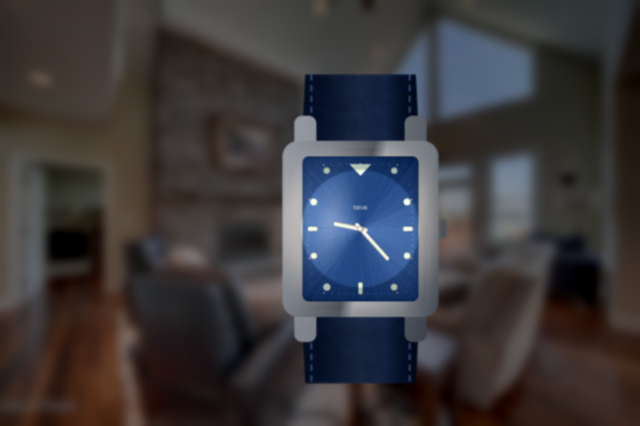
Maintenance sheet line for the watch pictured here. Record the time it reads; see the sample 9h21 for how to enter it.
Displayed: 9h23
